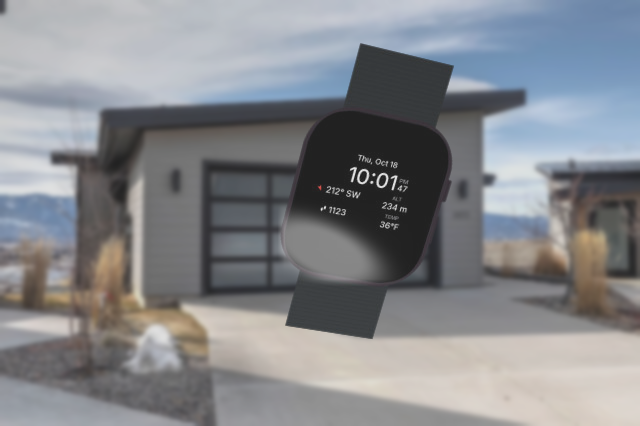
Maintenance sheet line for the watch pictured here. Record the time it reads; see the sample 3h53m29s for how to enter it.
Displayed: 10h01m47s
